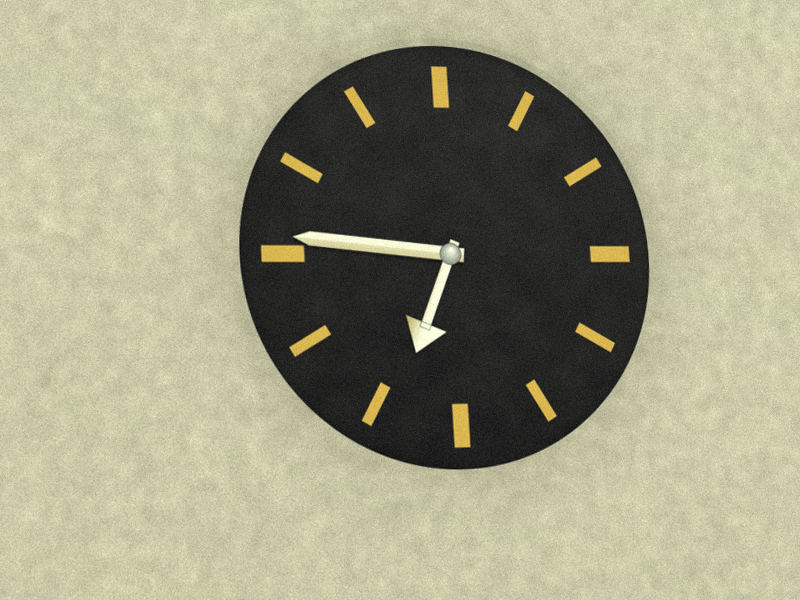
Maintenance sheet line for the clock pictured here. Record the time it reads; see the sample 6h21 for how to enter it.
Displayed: 6h46
